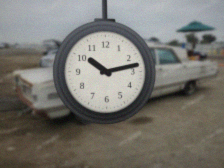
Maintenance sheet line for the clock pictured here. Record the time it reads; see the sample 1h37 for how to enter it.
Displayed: 10h13
